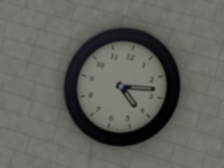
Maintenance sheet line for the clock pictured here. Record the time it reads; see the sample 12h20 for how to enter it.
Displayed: 4h13
